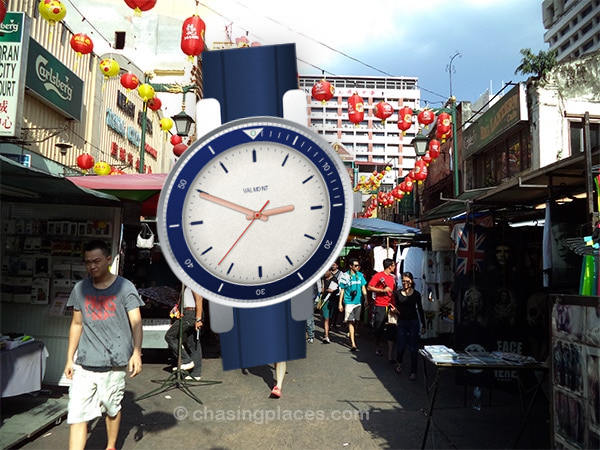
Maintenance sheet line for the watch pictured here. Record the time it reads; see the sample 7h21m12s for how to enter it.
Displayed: 2h49m37s
